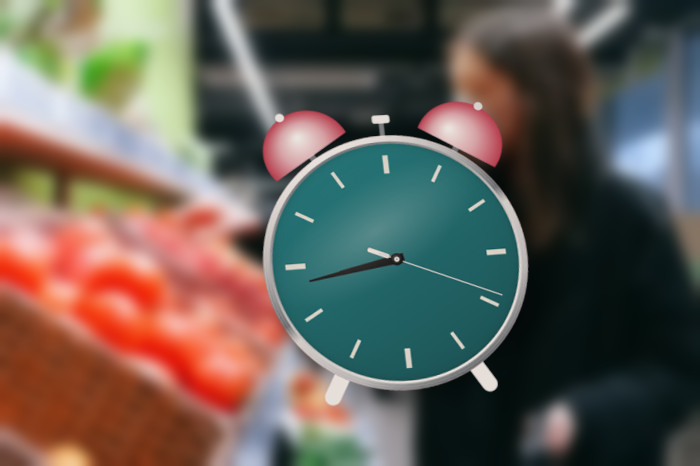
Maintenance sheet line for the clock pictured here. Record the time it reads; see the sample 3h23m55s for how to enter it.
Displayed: 8h43m19s
